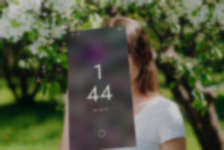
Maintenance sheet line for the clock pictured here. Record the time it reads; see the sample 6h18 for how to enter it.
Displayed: 1h44
